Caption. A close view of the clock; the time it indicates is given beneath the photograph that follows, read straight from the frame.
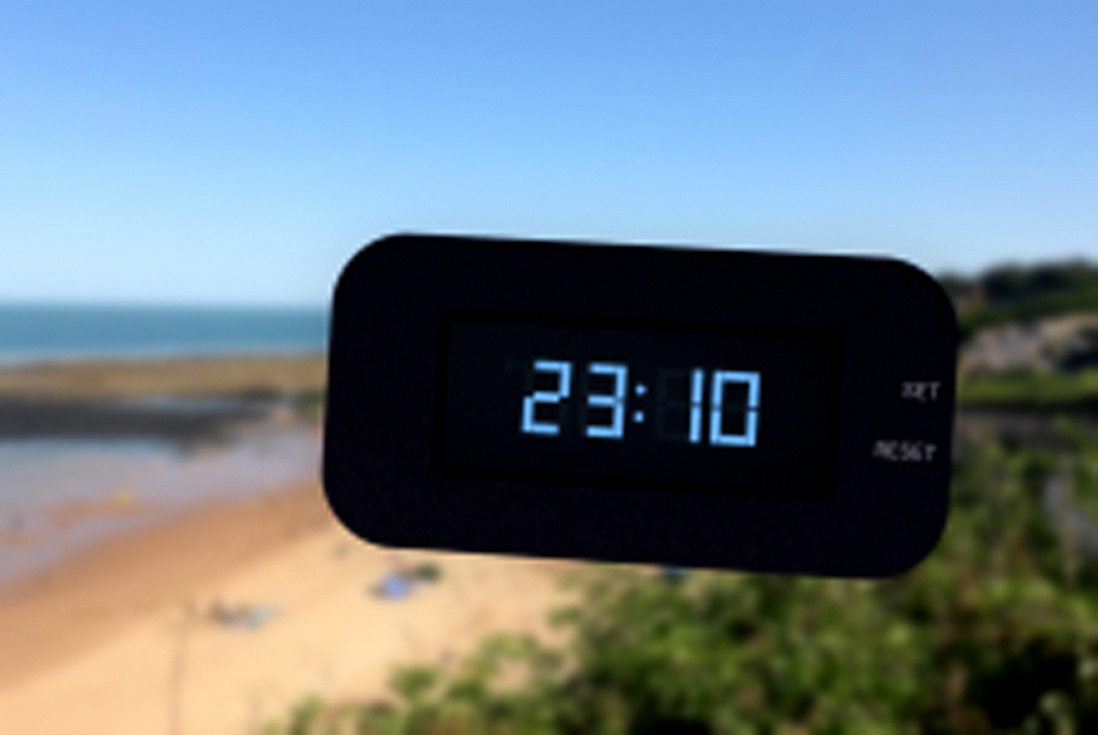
23:10
